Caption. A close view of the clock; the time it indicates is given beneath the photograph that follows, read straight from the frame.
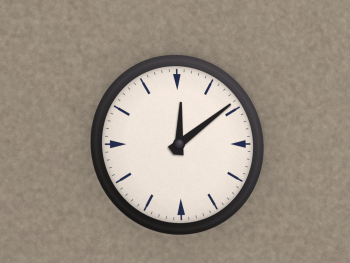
12:09
